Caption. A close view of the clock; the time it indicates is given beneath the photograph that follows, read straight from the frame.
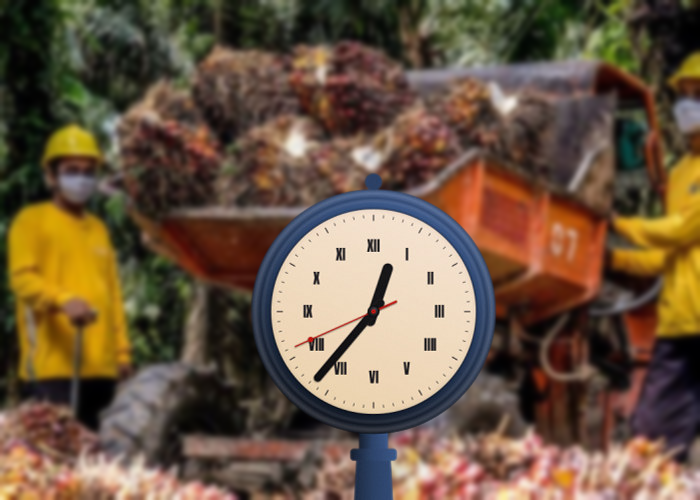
12:36:41
